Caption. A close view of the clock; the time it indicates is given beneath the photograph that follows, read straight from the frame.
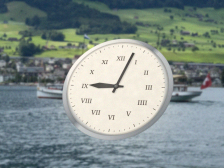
9:03
